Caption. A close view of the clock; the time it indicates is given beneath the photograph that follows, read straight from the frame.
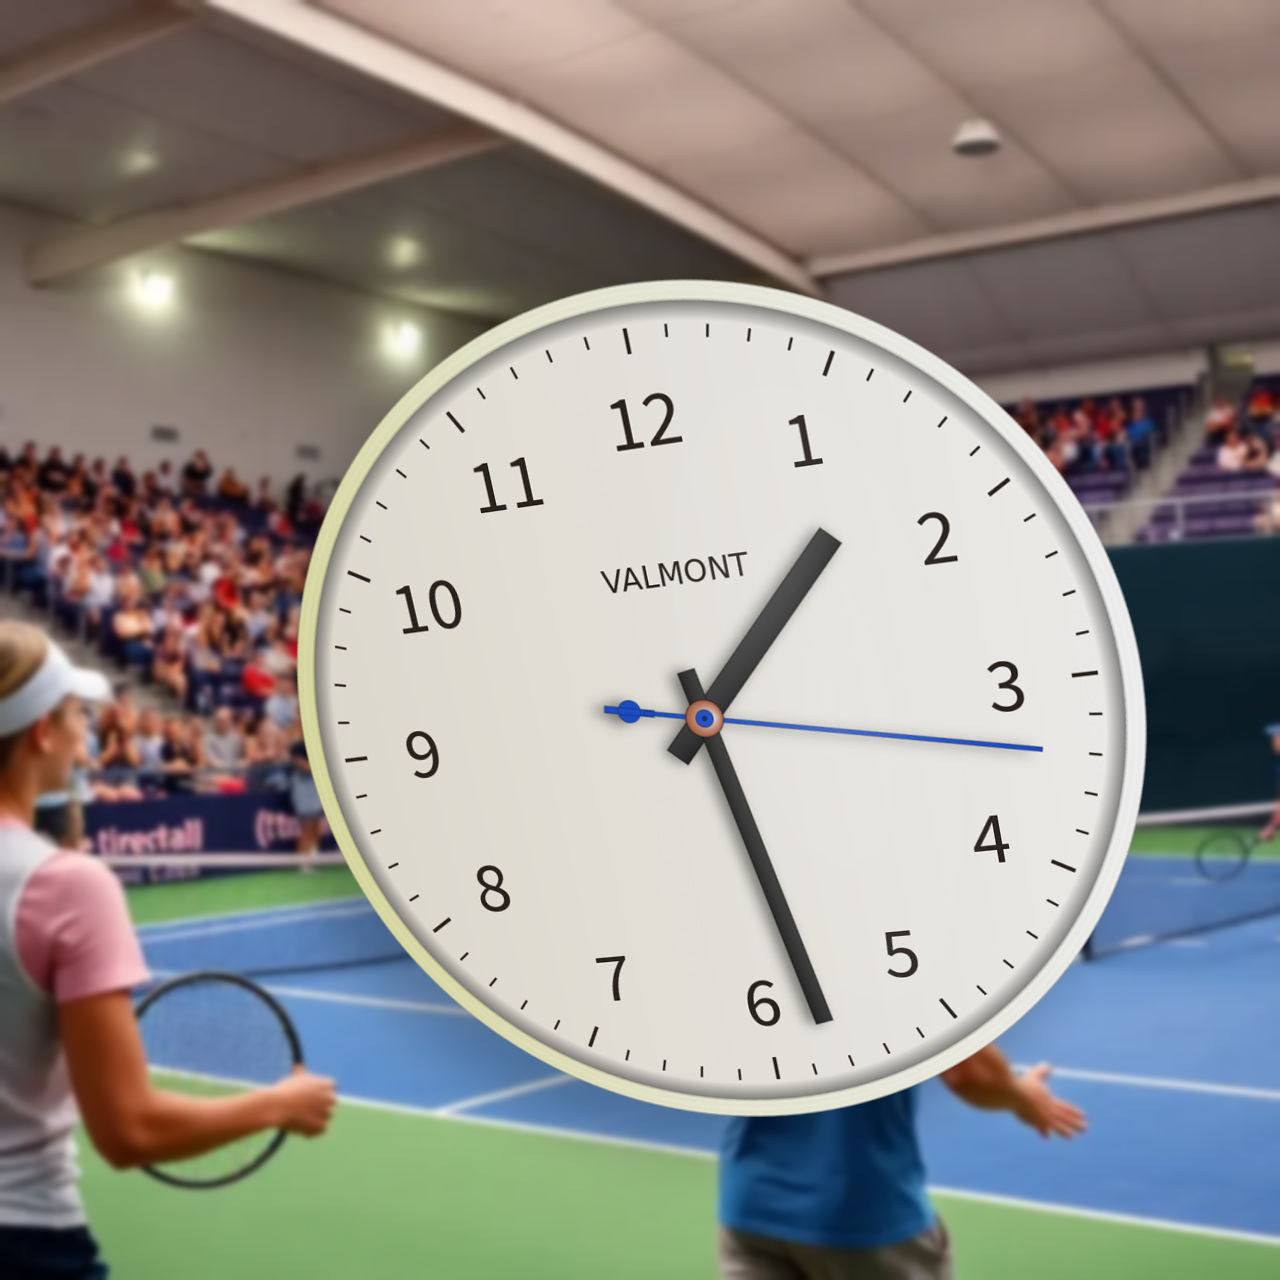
1:28:17
